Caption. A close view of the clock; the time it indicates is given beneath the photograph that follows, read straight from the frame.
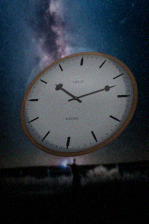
10:12
